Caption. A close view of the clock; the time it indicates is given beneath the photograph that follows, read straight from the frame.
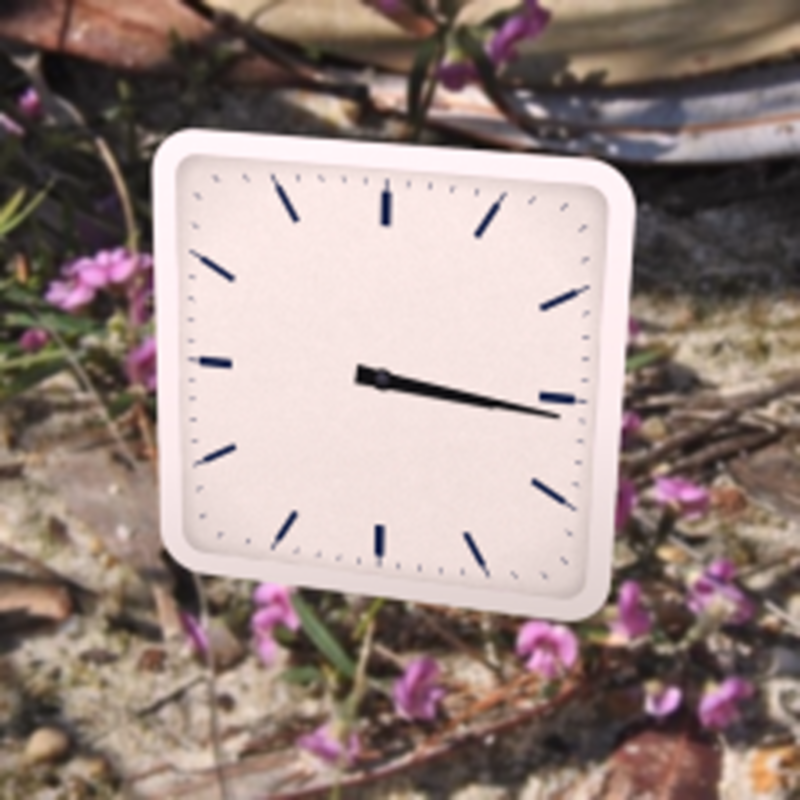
3:16
